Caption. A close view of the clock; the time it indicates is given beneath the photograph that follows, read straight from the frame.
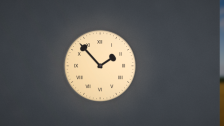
1:53
